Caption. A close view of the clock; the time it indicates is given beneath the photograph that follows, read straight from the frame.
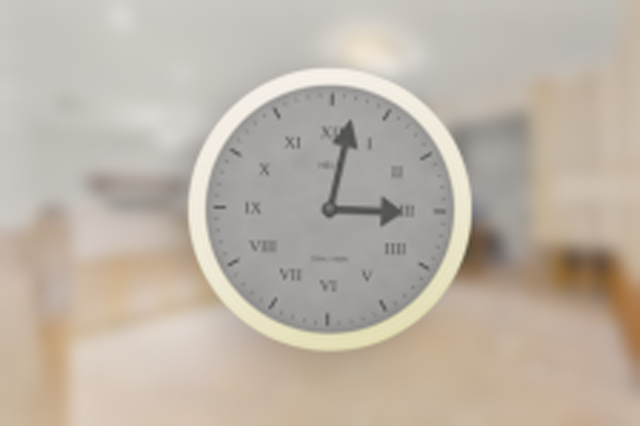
3:02
